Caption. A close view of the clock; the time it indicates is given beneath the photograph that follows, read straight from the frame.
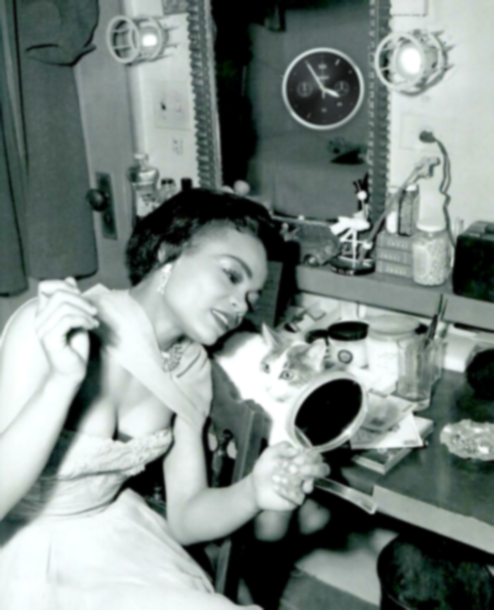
3:55
